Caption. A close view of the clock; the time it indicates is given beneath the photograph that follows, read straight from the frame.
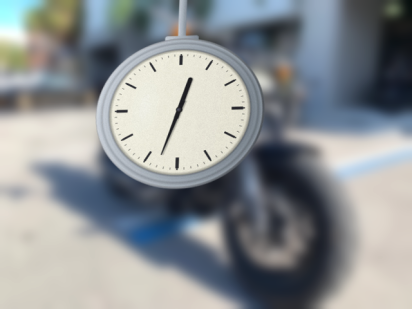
12:33
